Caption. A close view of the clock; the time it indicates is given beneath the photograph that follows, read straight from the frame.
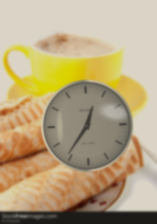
12:36
